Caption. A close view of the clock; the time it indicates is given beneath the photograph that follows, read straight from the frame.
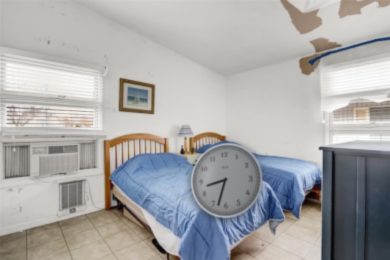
8:33
